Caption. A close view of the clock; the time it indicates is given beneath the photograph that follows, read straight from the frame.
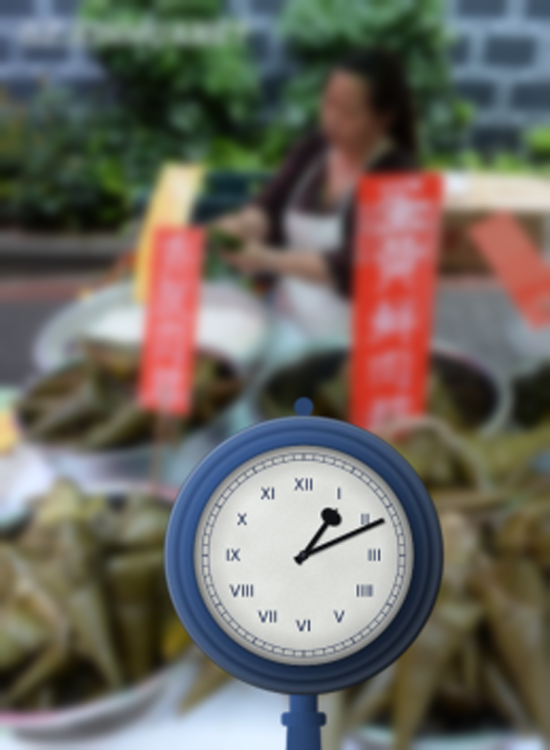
1:11
